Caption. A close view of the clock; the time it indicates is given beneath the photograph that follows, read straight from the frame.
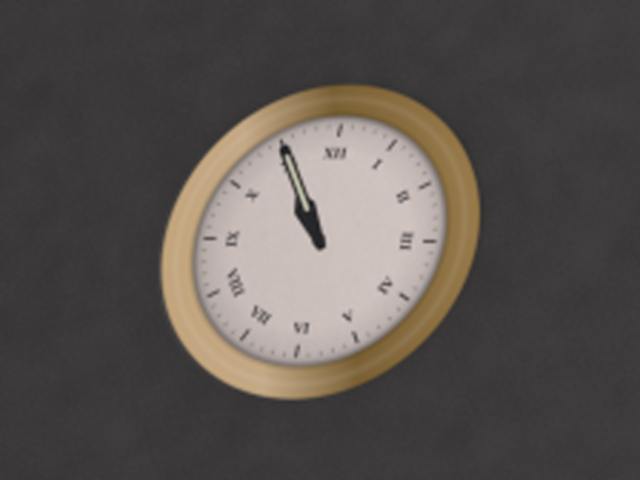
10:55
